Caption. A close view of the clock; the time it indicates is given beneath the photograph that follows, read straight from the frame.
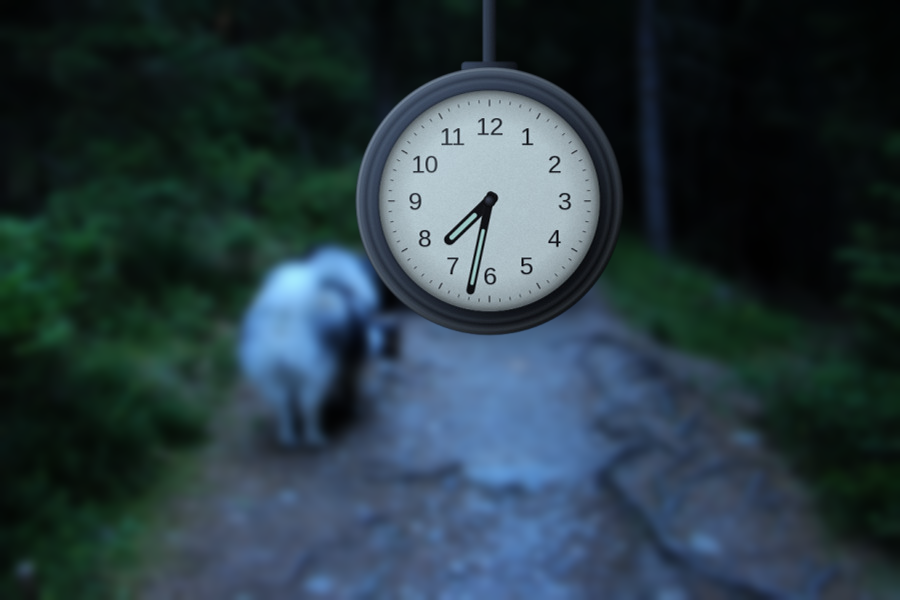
7:32
